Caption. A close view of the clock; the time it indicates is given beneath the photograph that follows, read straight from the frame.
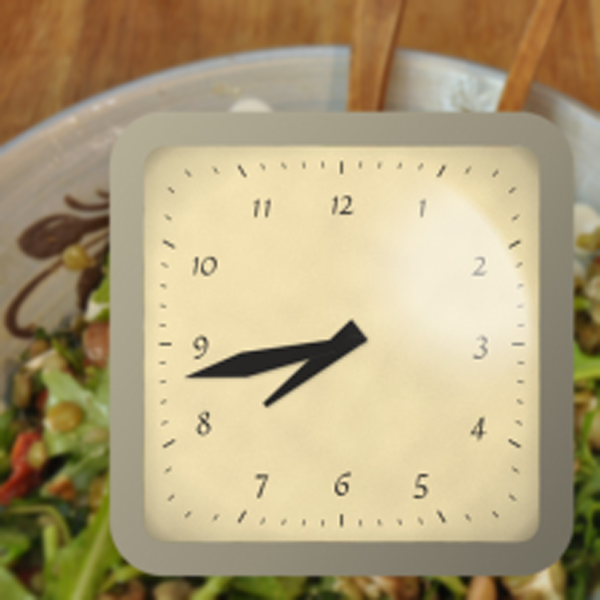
7:43
